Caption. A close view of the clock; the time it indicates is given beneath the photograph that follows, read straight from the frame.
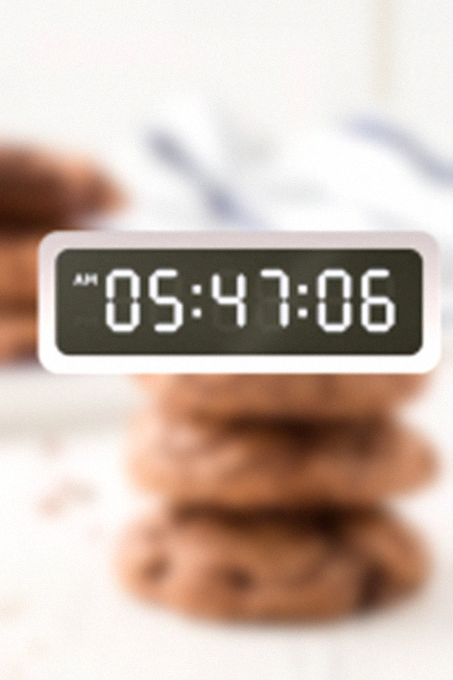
5:47:06
